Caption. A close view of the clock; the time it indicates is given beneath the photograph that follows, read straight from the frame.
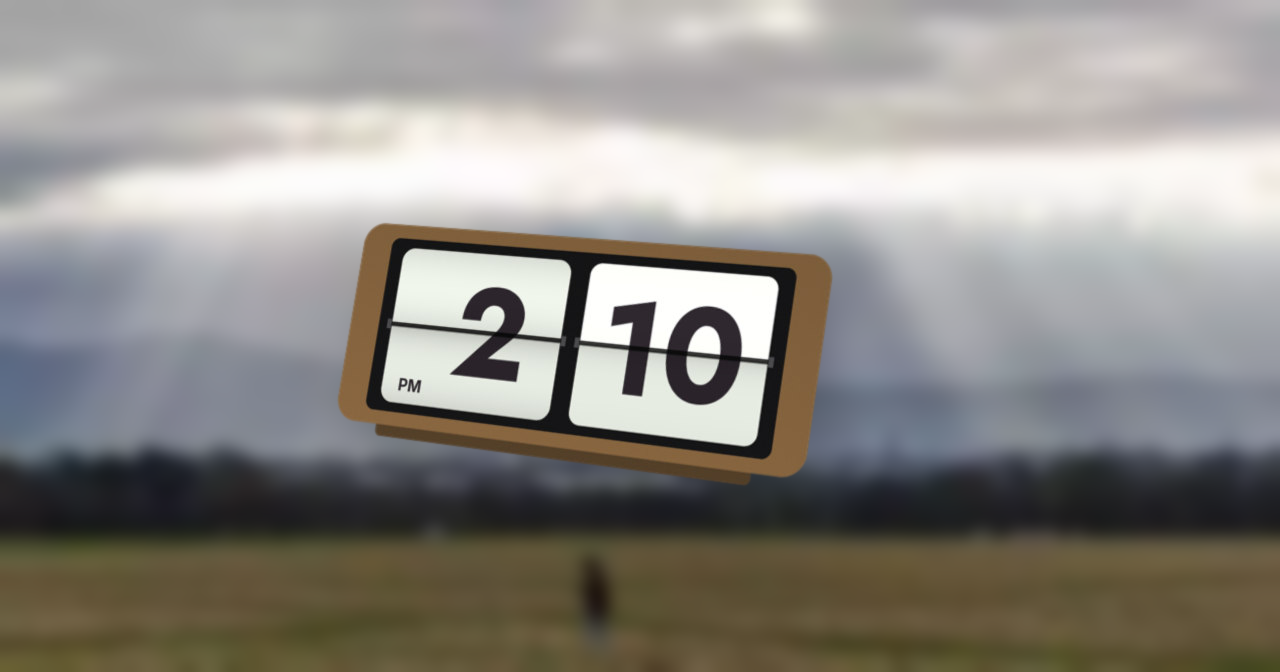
2:10
